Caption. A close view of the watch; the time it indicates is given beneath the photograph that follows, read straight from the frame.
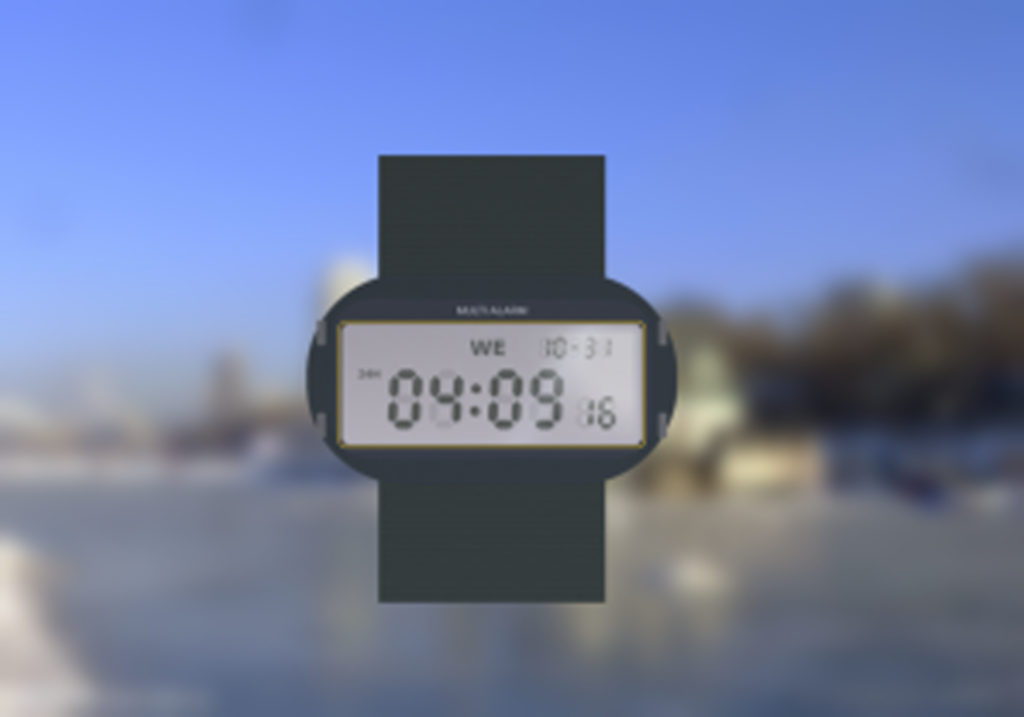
4:09:16
